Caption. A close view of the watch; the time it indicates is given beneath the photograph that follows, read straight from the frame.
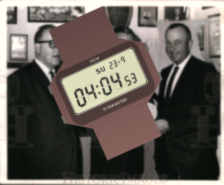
4:04:53
